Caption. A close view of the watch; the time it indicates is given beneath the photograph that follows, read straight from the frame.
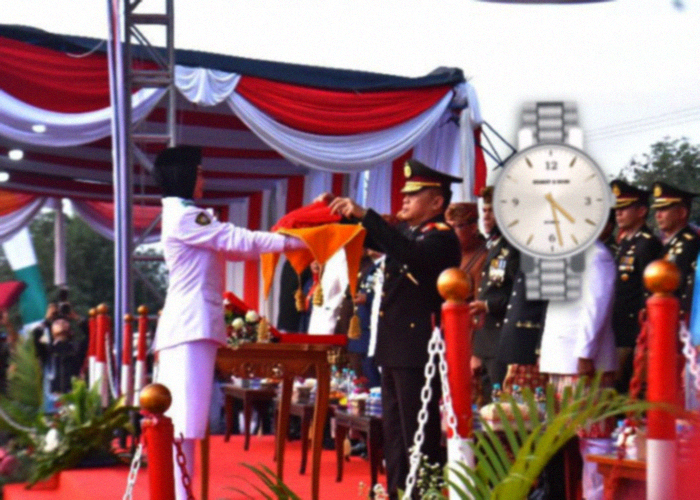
4:28
